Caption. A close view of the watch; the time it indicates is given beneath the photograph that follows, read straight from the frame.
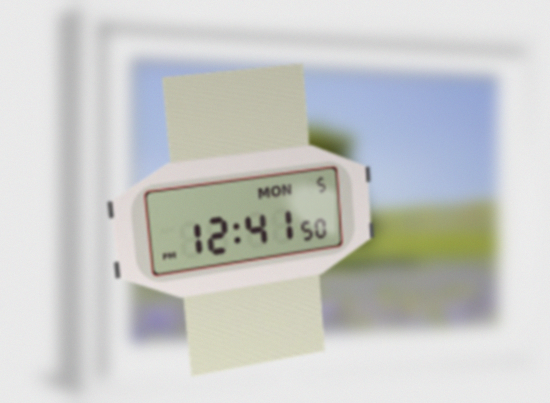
12:41:50
